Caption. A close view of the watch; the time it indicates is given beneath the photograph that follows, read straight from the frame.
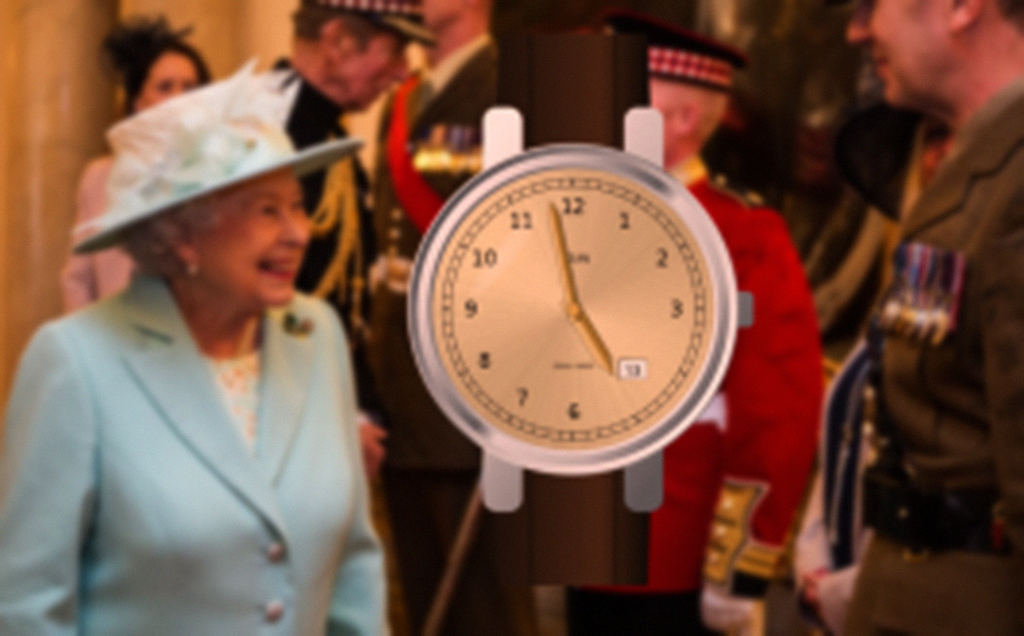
4:58
